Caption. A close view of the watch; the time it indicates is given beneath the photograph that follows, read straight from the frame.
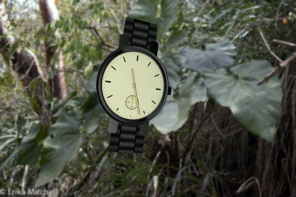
11:27
